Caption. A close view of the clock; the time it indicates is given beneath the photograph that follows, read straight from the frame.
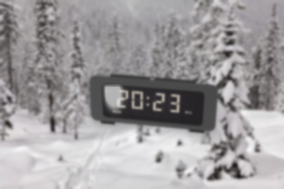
20:23
